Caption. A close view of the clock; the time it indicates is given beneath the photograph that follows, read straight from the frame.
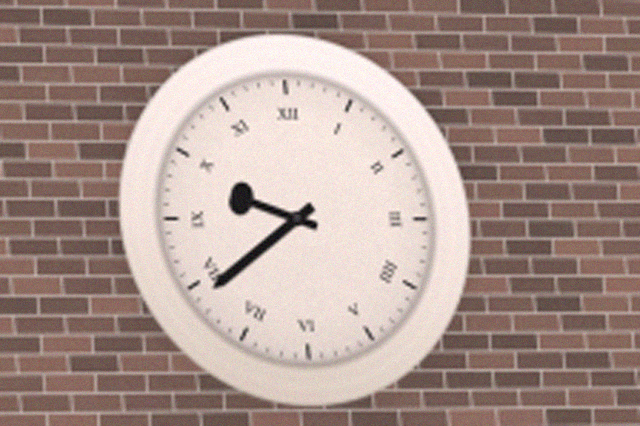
9:39
